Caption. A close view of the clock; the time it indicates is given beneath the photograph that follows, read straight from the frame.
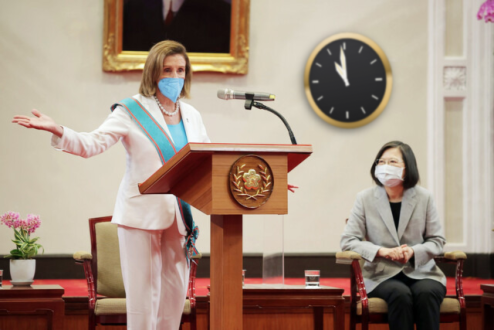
10:59
